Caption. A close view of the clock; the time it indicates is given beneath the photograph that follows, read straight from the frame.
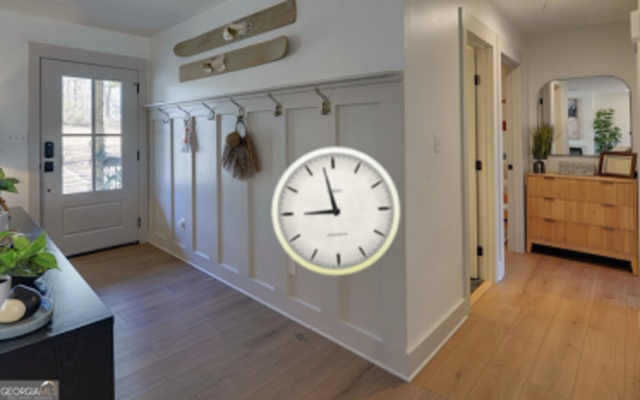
8:58
